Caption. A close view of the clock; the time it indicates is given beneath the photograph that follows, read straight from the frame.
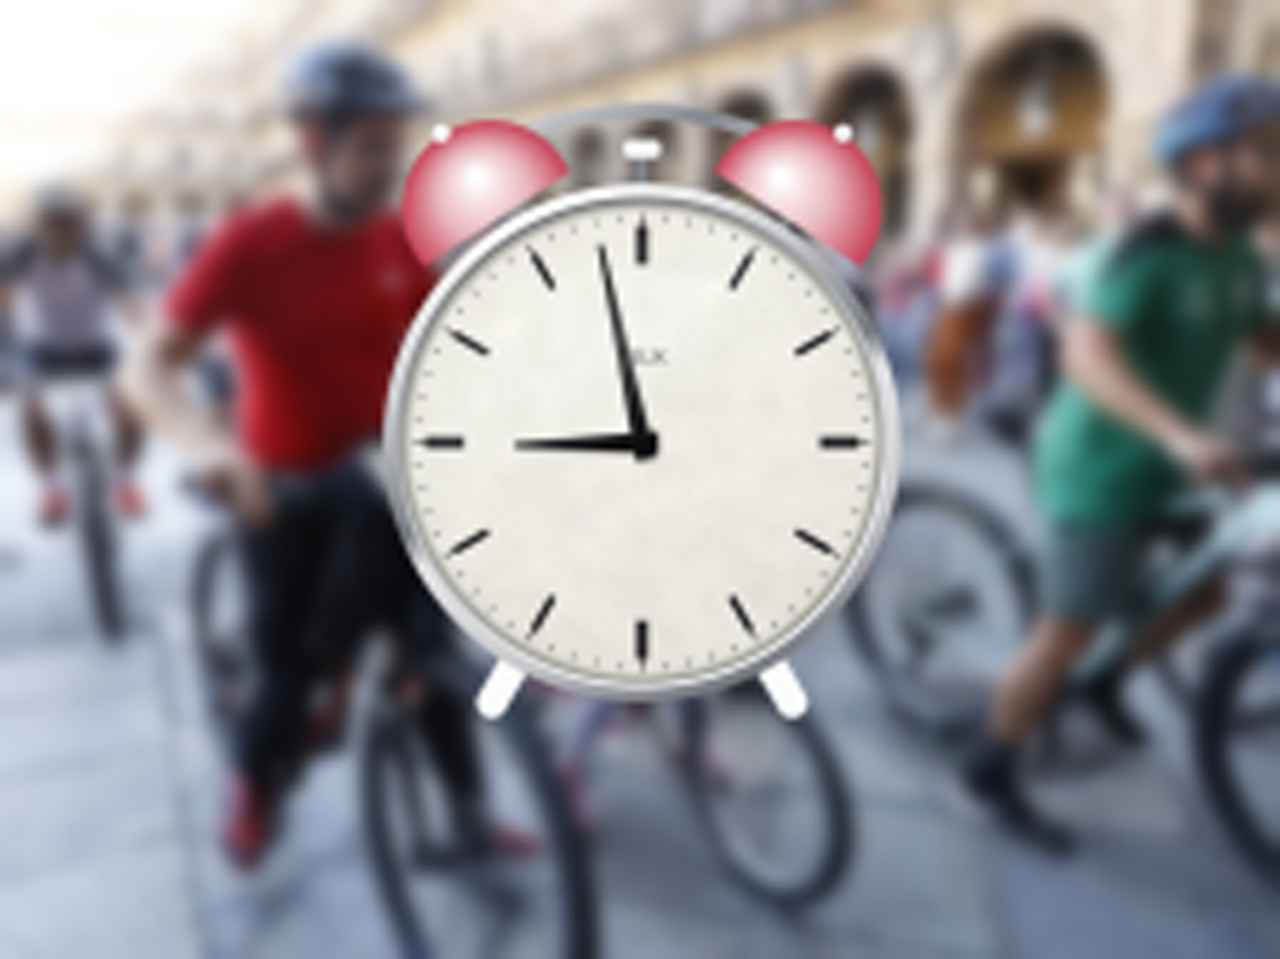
8:58
